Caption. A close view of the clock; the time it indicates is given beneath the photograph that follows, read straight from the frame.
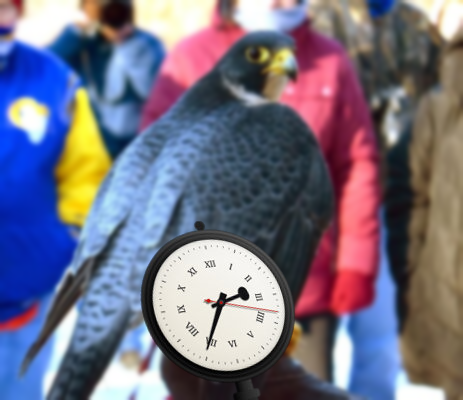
2:35:18
